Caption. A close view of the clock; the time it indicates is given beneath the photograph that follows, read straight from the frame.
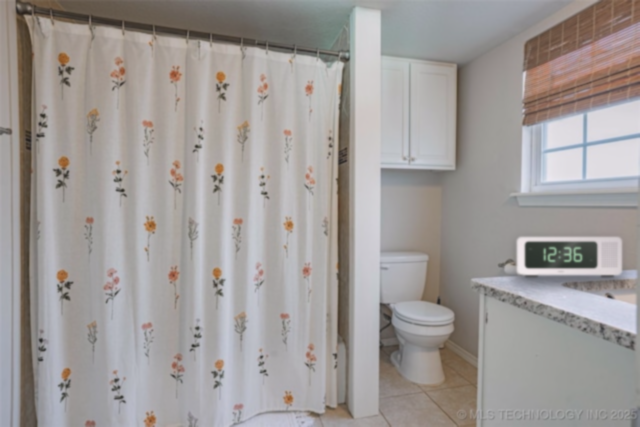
12:36
